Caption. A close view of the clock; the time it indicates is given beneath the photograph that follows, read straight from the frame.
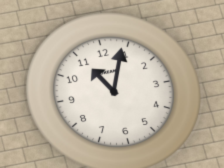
11:04
